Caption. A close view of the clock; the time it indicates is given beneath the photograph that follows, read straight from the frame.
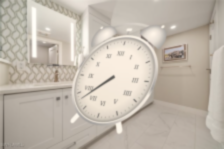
7:38
